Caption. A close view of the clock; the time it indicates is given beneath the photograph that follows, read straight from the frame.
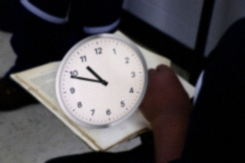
10:49
